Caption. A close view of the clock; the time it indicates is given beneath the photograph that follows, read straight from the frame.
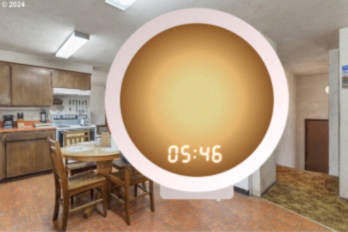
5:46
